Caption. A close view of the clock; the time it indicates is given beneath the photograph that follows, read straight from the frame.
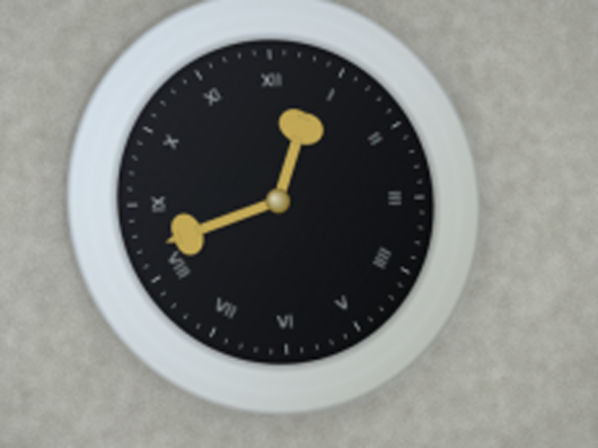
12:42
